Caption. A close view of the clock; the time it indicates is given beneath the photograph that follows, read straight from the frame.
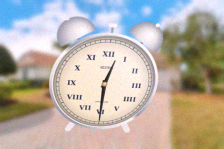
12:30
